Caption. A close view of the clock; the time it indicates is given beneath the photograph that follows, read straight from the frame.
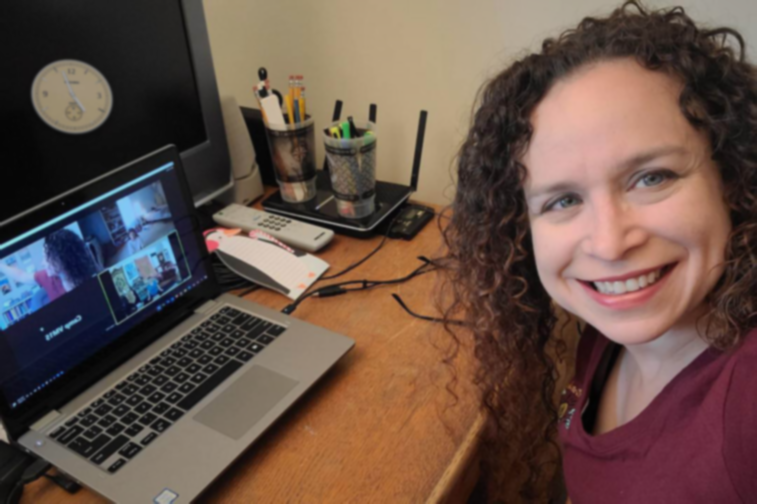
4:57
